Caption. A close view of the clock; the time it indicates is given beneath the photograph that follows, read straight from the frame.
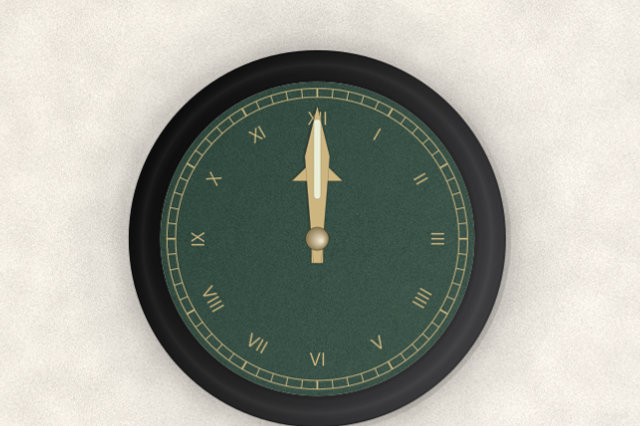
12:00
